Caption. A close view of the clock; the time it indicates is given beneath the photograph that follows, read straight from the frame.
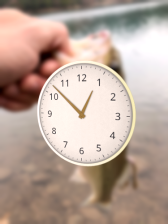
12:52
